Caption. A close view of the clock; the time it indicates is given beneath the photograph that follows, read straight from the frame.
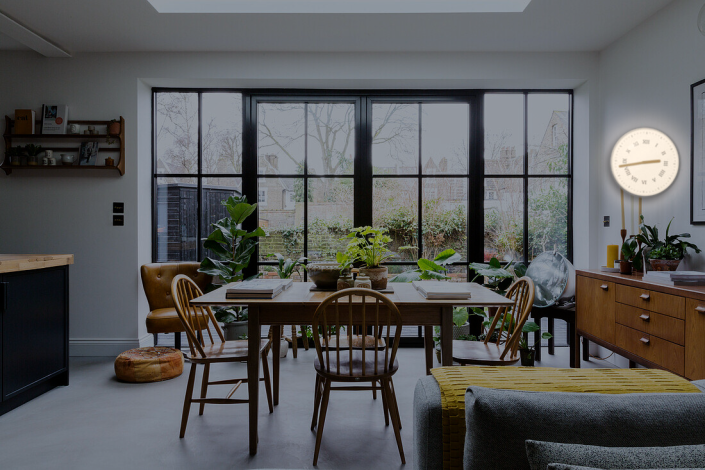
2:43
